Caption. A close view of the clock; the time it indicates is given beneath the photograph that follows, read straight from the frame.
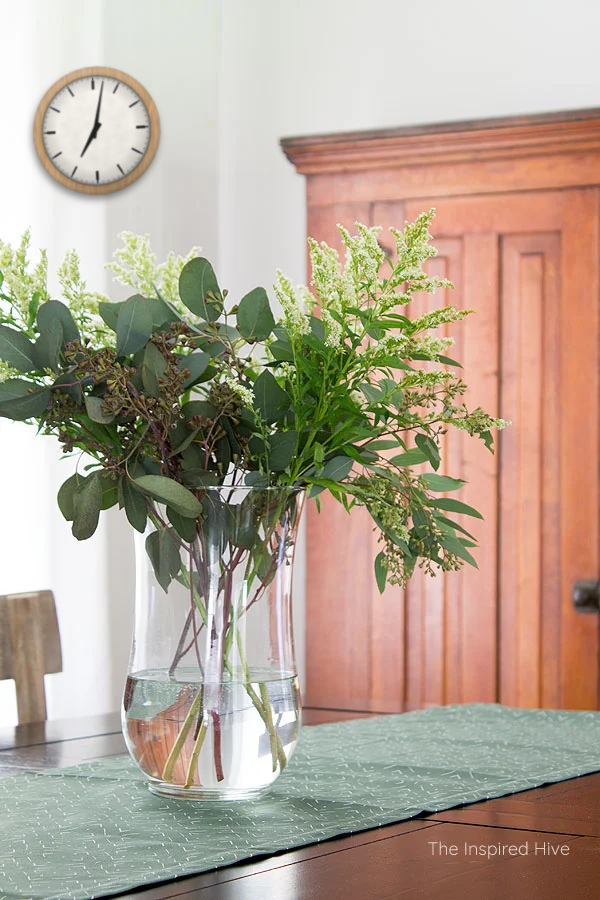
7:02
